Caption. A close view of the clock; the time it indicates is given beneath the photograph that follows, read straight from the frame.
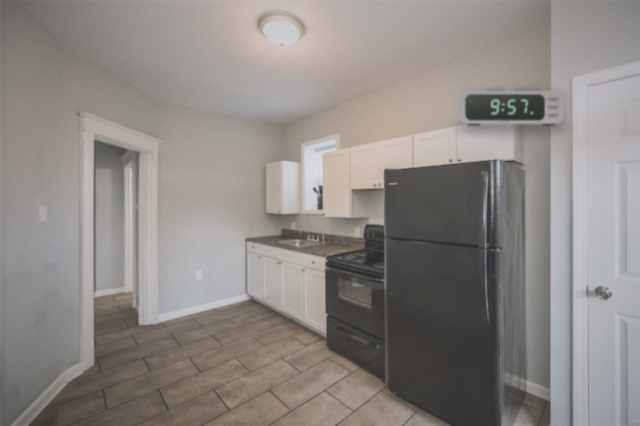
9:57
